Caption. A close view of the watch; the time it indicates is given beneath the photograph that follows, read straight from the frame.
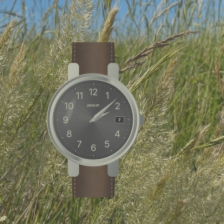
2:08
